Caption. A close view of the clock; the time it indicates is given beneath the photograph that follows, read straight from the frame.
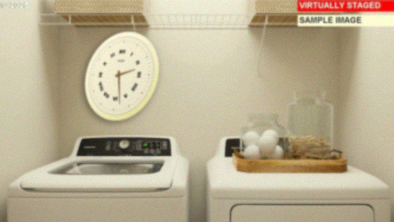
2:28
